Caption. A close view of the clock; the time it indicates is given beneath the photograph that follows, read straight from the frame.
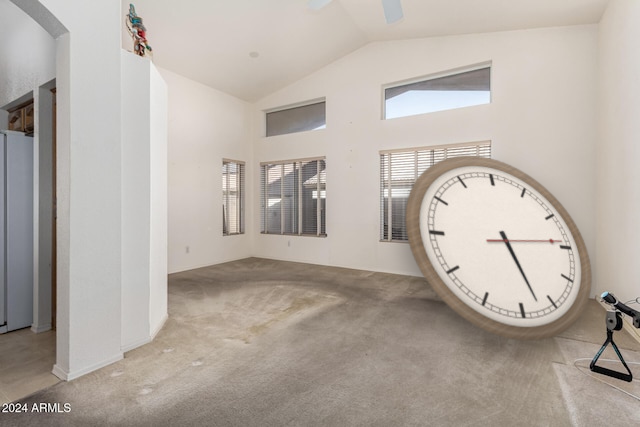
5:27:14
